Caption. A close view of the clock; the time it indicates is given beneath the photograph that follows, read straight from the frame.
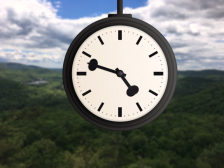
4:48
